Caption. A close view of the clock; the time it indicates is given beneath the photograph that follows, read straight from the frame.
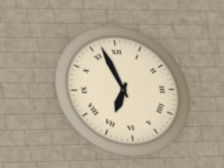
6:57
